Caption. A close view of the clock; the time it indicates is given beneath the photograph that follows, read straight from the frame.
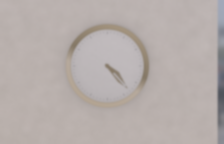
4:23
